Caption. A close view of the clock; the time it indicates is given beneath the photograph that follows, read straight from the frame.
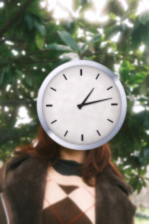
1:13
